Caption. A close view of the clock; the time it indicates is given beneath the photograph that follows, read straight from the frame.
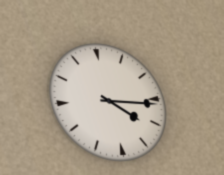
4:16
